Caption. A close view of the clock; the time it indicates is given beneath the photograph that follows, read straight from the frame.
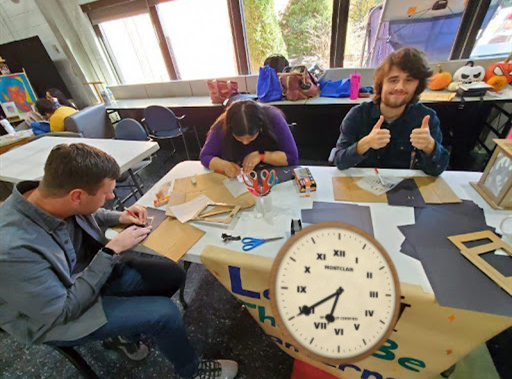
6:40
